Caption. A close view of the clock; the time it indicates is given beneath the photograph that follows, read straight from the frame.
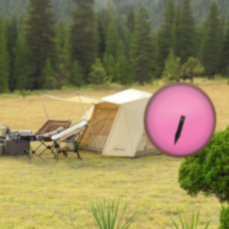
6:33
